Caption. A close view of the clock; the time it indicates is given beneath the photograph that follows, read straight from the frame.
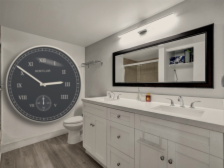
2:51
